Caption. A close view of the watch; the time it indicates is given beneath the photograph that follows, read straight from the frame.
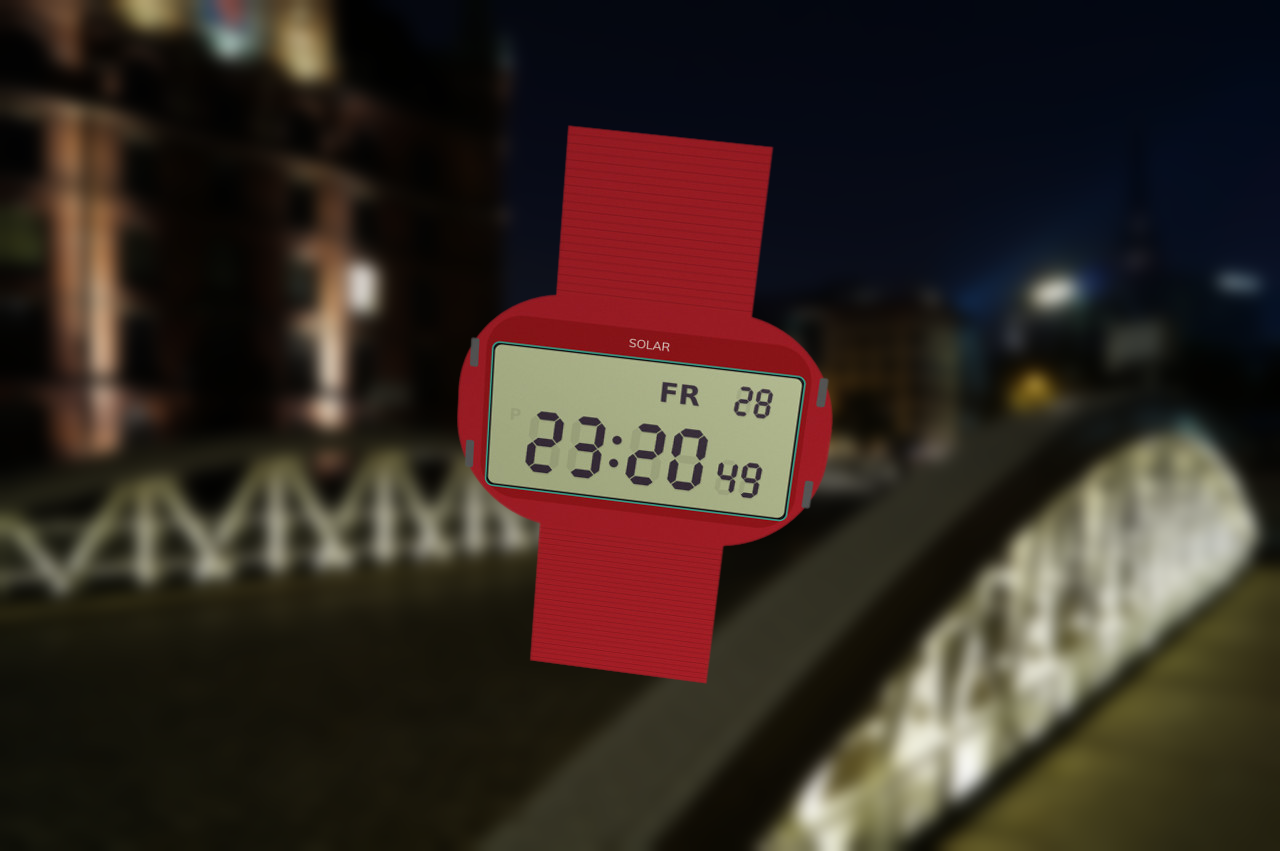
23:20:49
